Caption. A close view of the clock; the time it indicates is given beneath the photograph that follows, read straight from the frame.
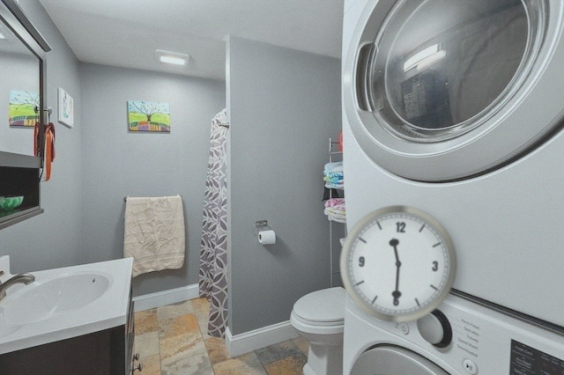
11:30
